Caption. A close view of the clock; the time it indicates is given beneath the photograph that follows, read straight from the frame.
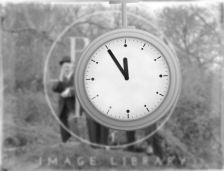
11:55
